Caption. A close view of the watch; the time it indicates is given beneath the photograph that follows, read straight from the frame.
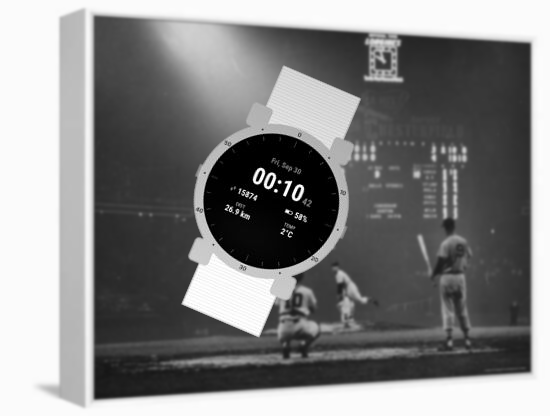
0:10:42
